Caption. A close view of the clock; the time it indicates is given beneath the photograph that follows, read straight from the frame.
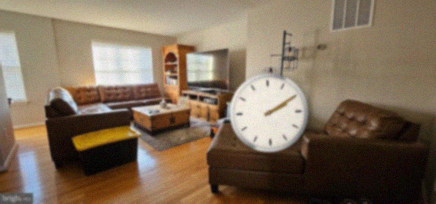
2:10
